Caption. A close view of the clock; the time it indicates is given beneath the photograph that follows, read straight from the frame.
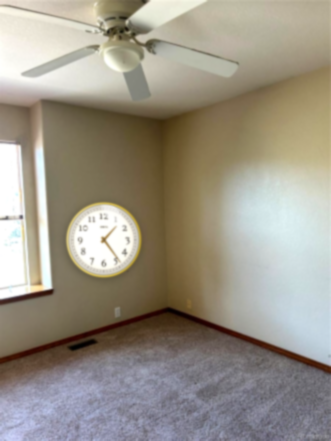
1:24
